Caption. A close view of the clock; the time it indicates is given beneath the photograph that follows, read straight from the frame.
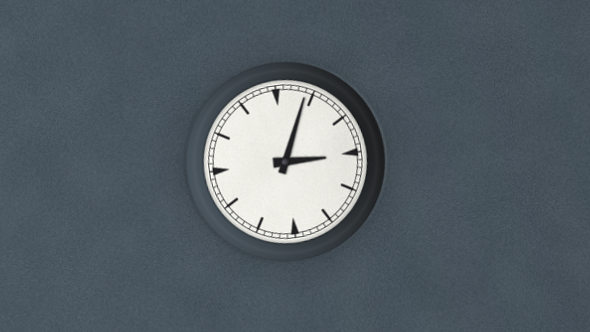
3:04
